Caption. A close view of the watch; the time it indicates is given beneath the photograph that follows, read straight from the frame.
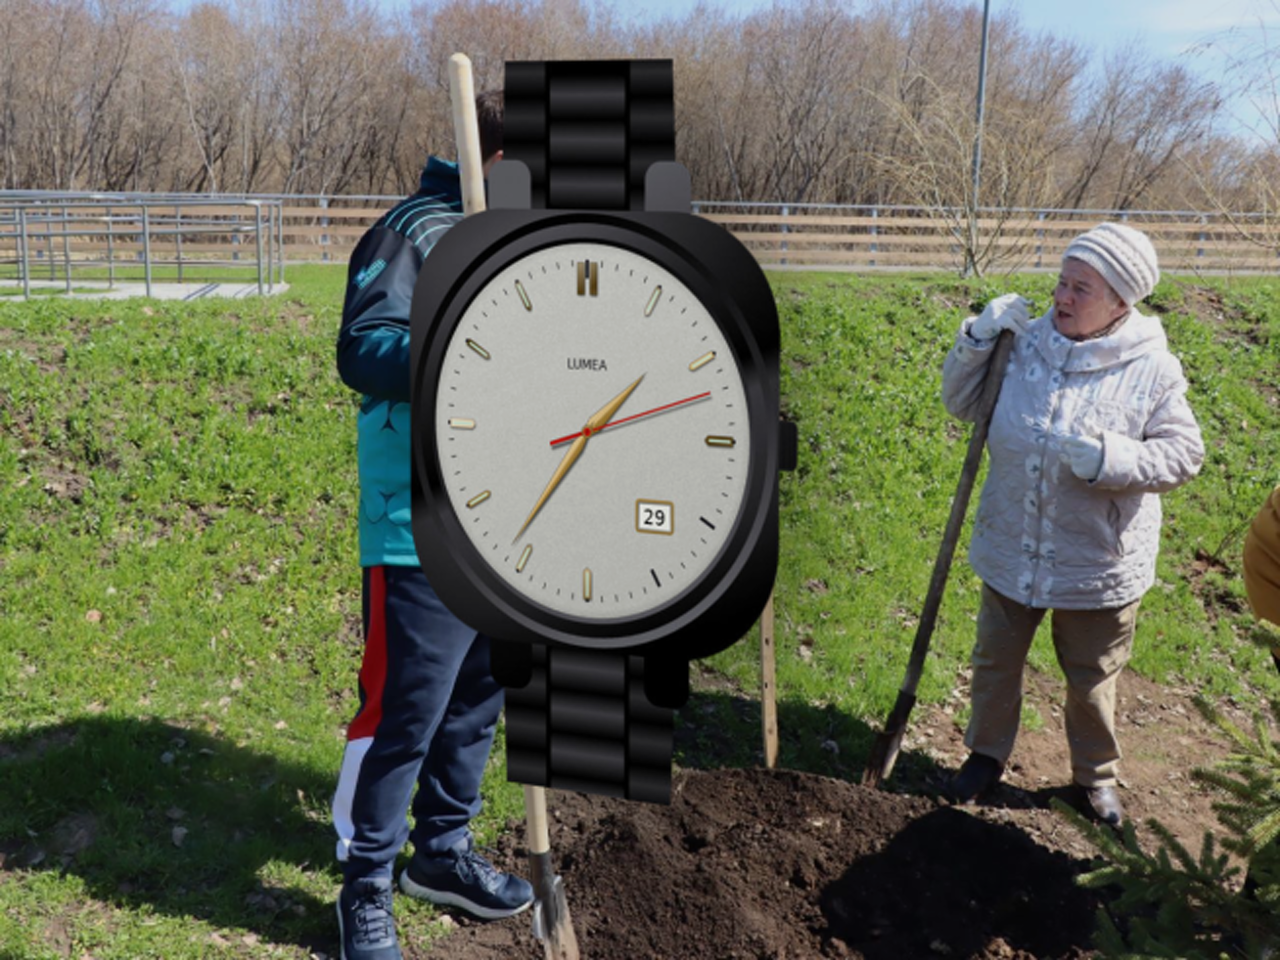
1:36:12
